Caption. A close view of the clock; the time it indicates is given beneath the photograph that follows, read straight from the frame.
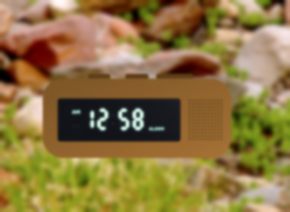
12:58
